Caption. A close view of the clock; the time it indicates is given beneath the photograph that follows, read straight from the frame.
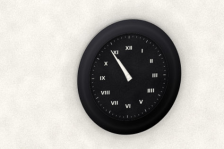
10:54
